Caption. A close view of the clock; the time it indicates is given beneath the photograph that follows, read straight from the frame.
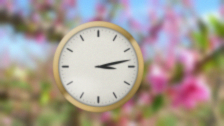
3:13
